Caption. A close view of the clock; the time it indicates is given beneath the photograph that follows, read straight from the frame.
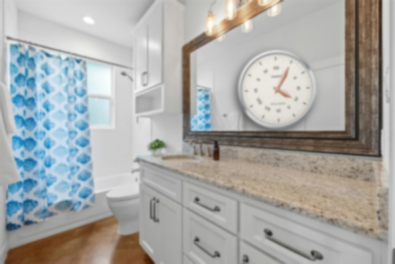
4:05
